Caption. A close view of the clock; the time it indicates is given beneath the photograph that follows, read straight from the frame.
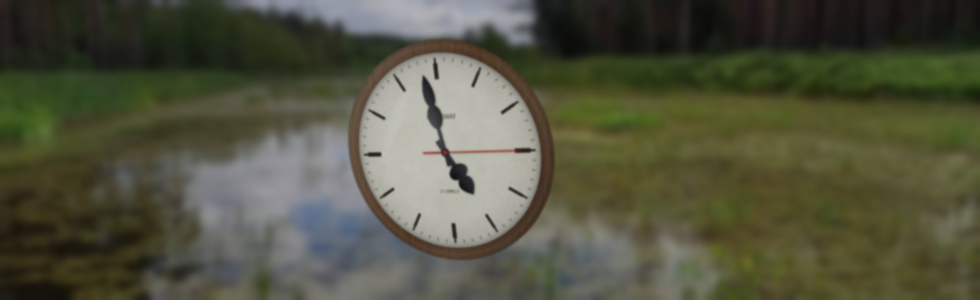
4:58:15
